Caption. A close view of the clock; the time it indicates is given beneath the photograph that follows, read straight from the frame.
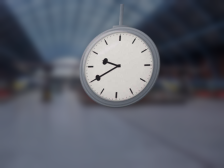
9:40
